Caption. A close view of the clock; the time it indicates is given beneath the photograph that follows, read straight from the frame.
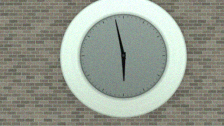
5:58
